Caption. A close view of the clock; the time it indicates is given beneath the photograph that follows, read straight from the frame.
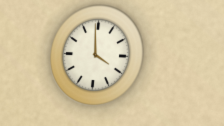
3:59
